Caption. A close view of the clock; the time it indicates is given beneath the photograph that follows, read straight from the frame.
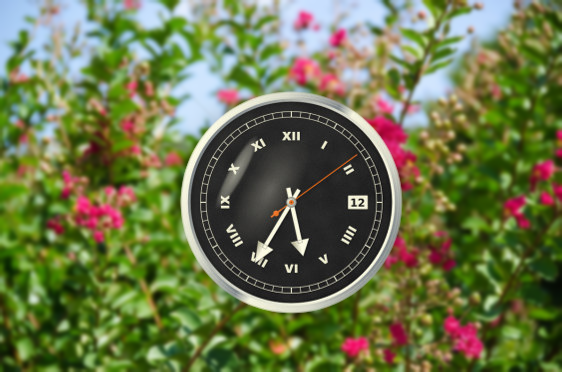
5:35:09
